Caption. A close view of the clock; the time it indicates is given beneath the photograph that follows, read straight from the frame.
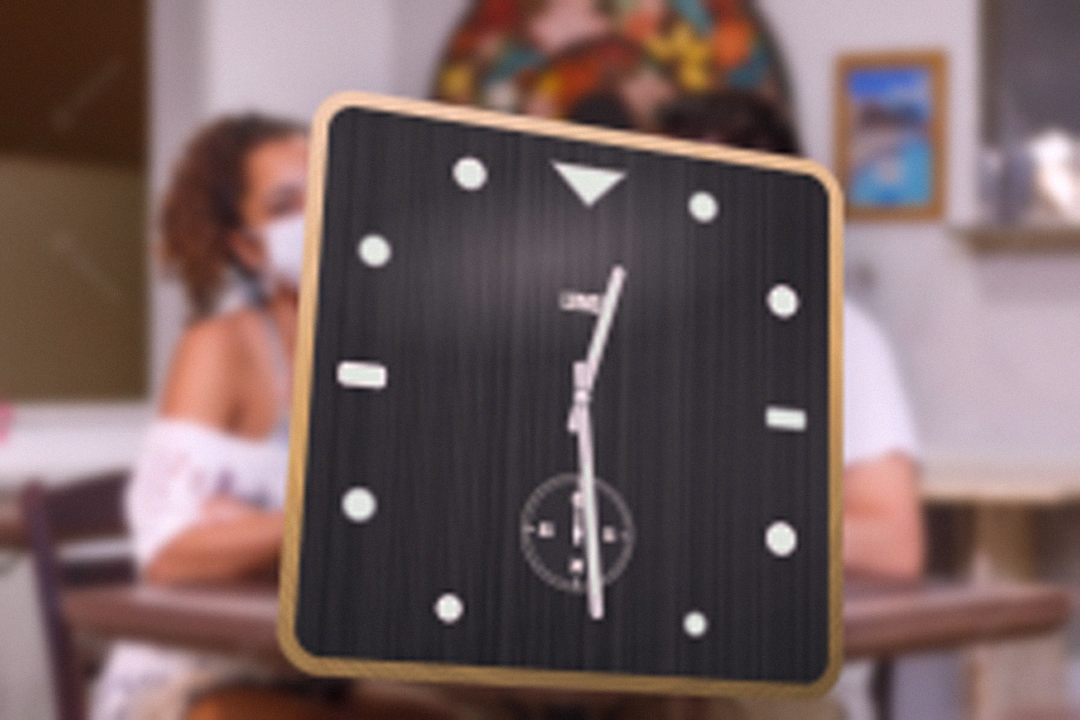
12:29
